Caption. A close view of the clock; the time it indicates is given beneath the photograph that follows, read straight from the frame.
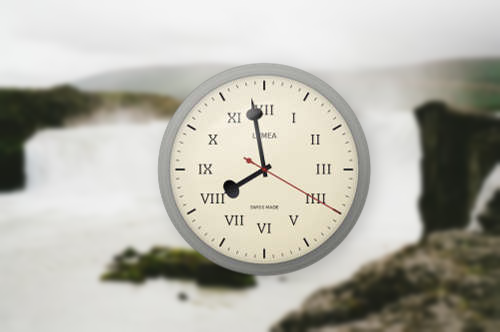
7:58:20
